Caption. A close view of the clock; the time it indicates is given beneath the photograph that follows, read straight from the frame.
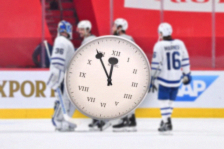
11:54
